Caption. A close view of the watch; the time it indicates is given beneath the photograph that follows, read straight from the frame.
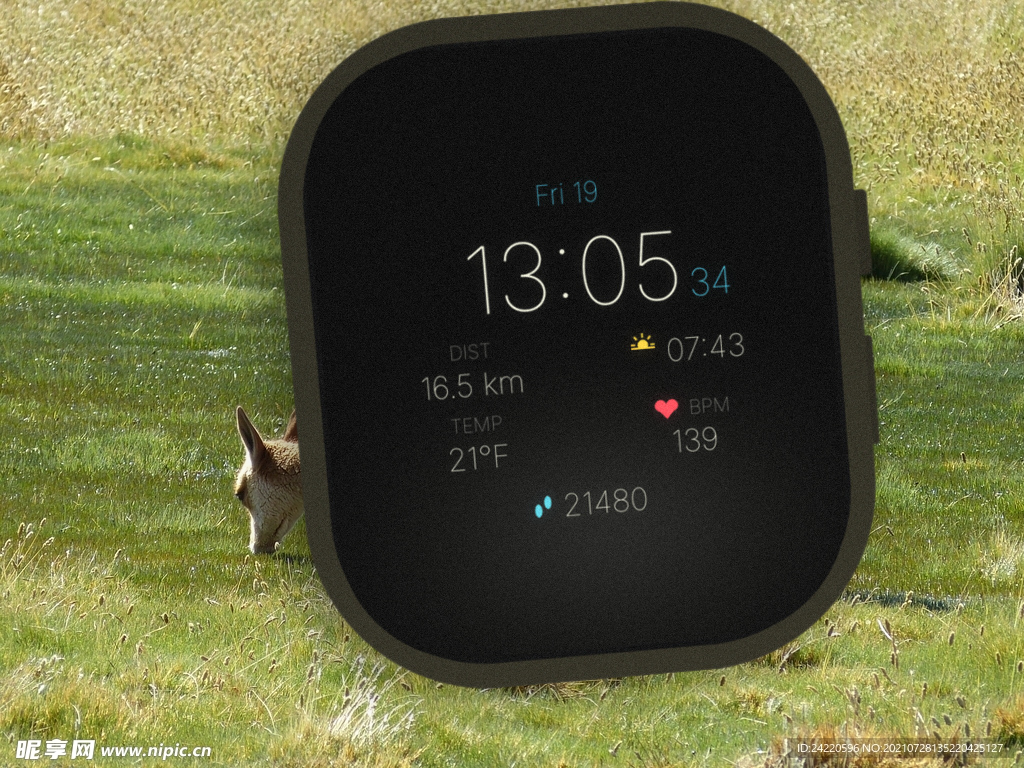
13:05:34
